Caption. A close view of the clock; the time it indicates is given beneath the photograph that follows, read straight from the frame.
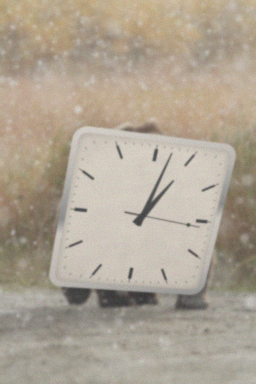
1:02:16
